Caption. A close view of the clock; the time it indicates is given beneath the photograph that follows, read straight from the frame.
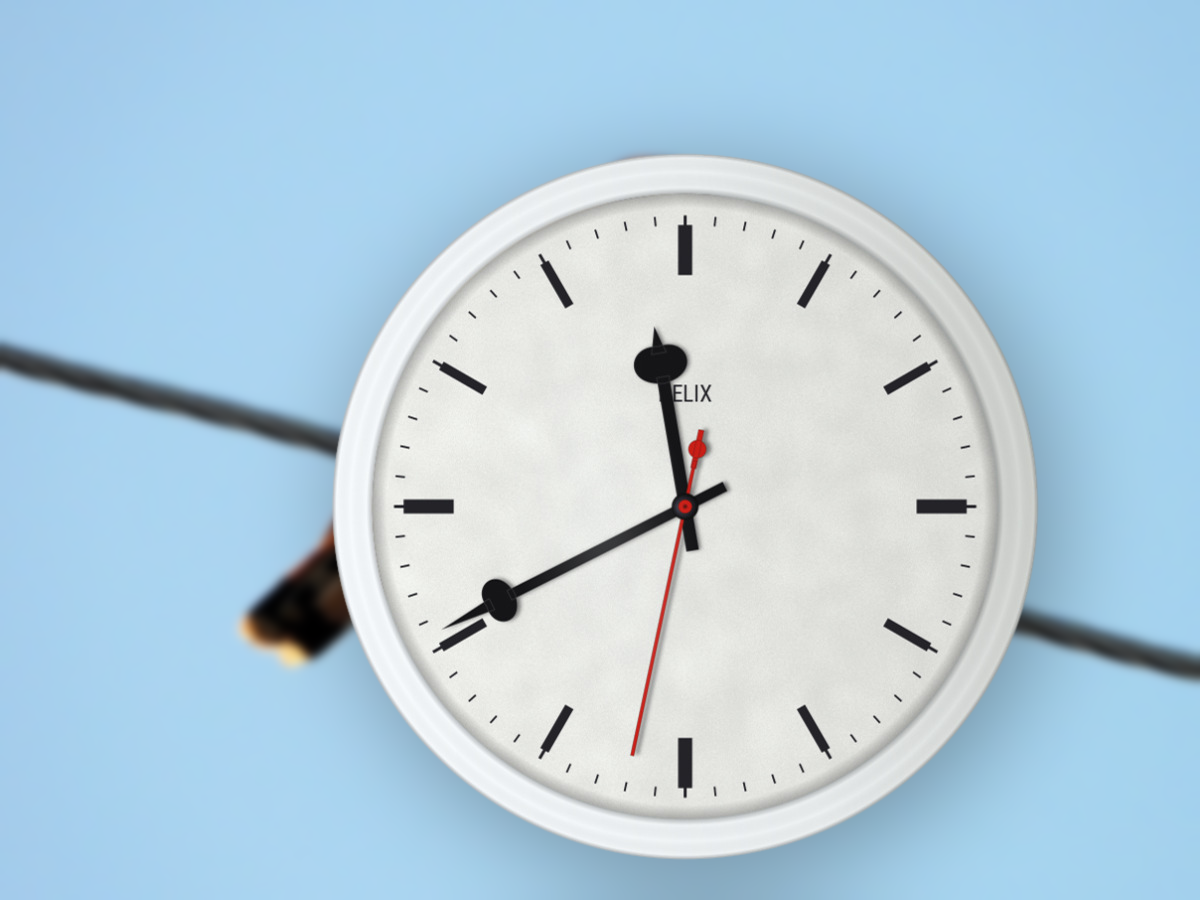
11:40:32
